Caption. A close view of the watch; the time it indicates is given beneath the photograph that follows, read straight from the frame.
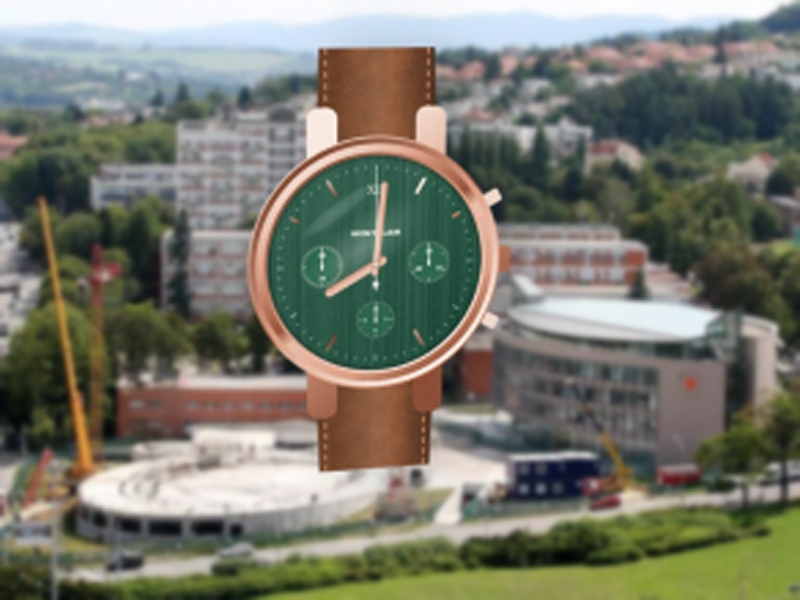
8:01
